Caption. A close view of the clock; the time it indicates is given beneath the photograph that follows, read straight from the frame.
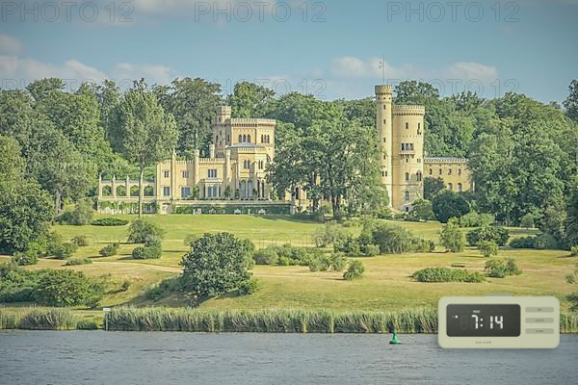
7:14
